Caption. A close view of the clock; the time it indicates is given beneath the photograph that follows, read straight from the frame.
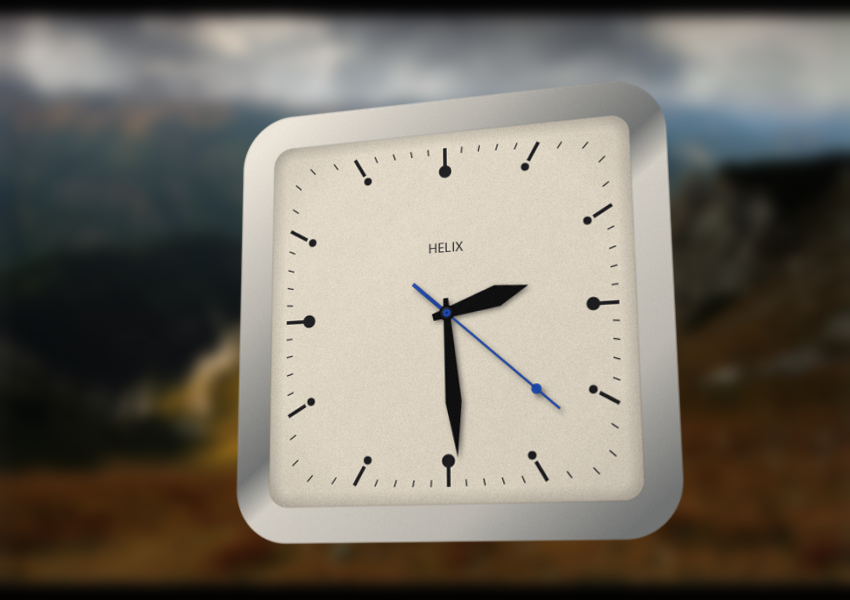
2:29:22
